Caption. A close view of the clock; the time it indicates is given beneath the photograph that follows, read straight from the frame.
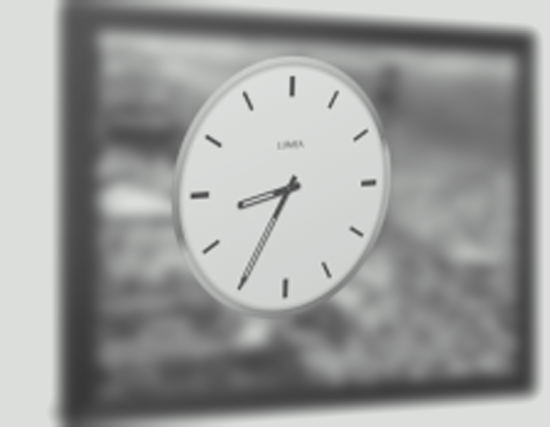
8:35
